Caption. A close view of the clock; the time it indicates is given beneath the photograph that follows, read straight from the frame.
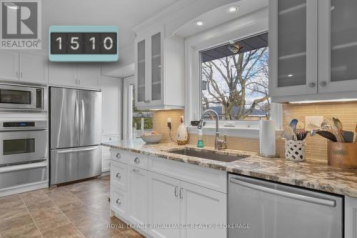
15:10
